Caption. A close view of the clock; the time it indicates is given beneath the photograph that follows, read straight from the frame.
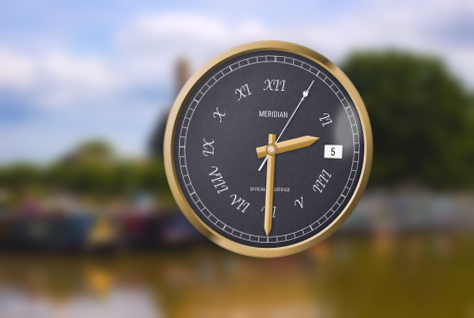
2:30:05
